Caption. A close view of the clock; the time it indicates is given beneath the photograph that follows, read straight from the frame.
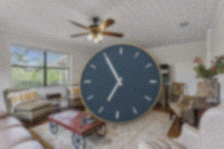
6:55
